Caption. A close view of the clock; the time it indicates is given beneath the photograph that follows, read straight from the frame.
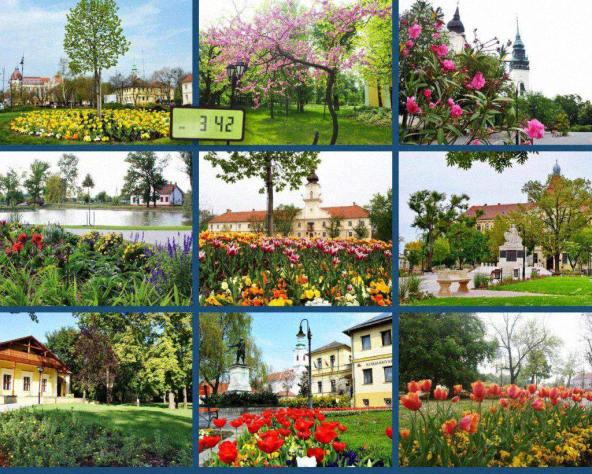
3:42
